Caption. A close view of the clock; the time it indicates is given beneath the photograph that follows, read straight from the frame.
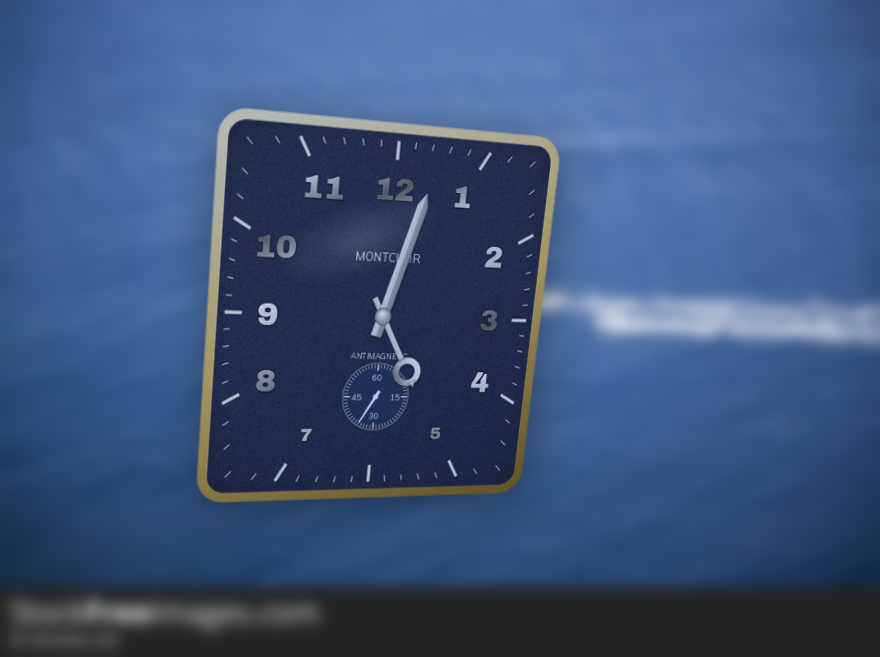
5:02:35
